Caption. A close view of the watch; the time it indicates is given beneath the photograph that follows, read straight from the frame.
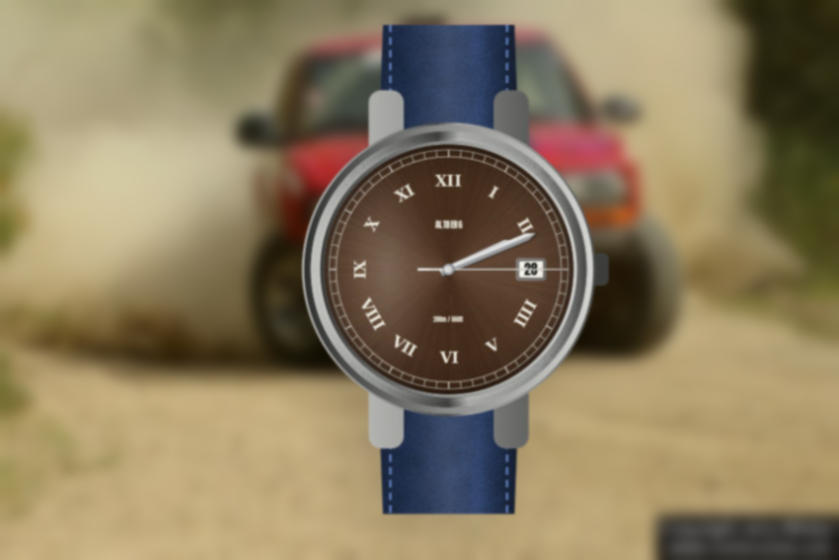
2:11:15
